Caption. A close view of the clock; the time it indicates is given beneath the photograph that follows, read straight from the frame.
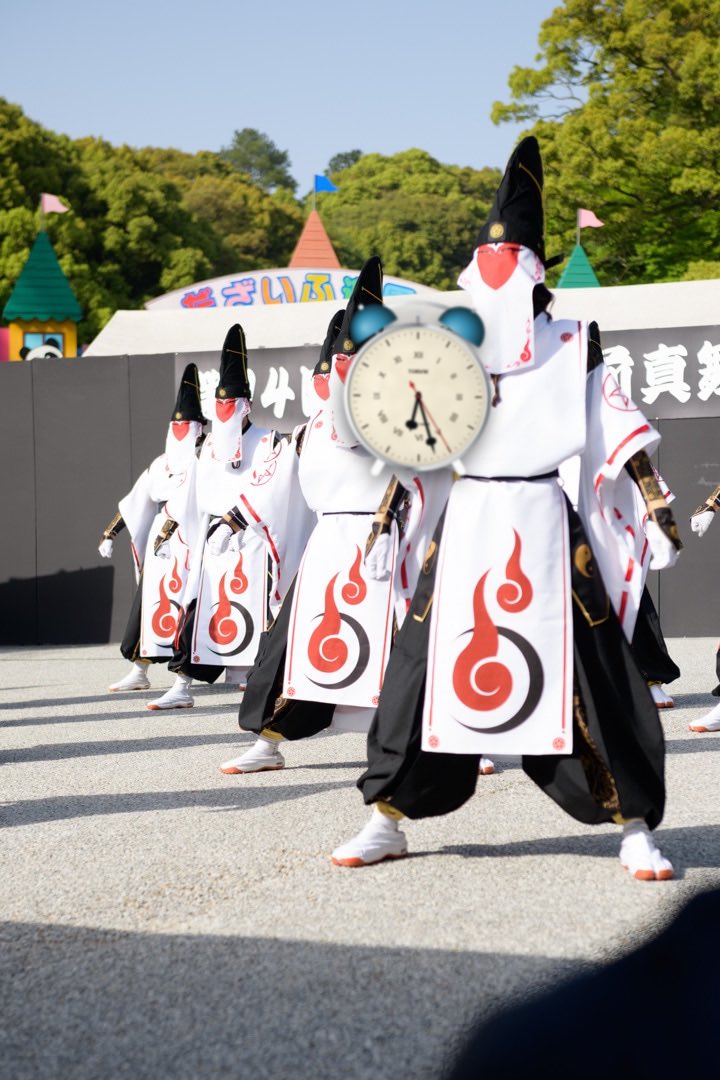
6:27:25
